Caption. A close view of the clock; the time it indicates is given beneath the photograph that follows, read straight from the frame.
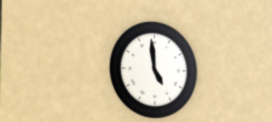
4:59
